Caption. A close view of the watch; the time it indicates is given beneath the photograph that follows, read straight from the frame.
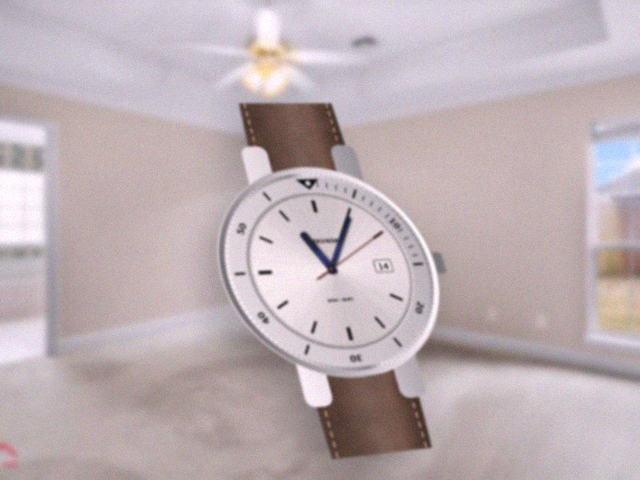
11:05:10
